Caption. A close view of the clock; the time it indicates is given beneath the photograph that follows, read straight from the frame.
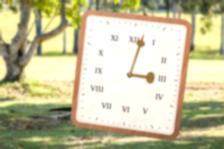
3:02
